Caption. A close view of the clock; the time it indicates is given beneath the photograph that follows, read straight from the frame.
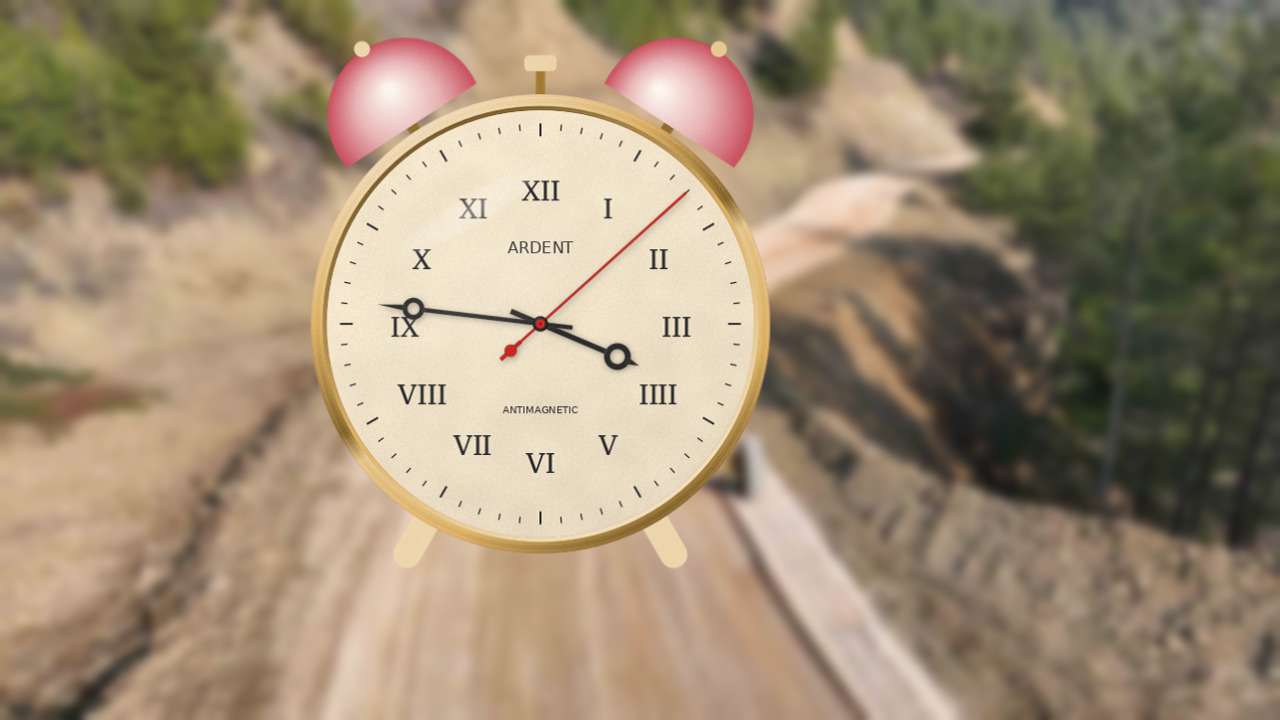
3:46:08
